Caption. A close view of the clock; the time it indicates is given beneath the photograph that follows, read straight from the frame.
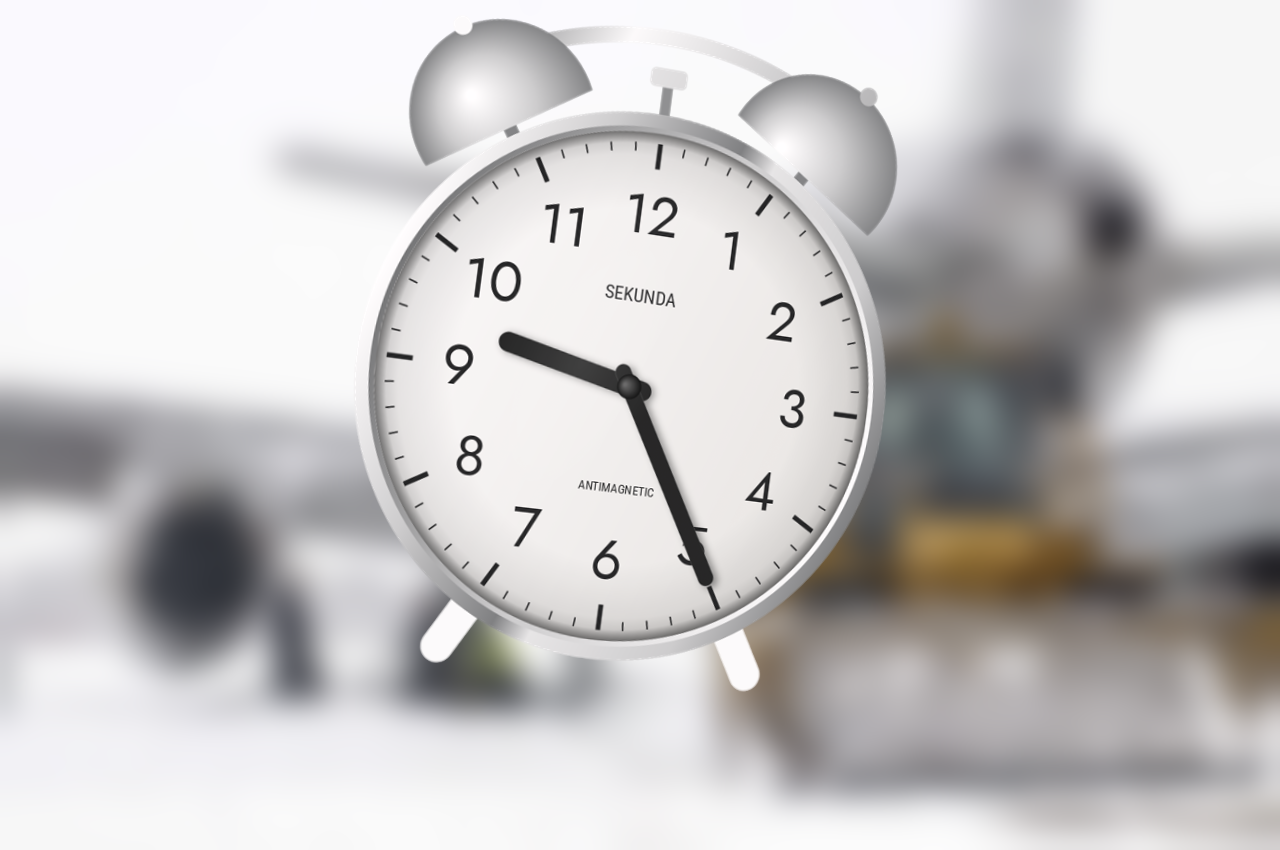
9:25
